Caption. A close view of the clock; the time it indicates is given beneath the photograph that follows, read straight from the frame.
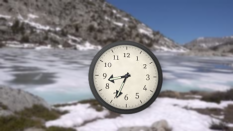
8:34
